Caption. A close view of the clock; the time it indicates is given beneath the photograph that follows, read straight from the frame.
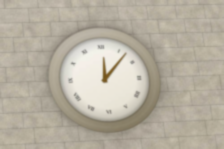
12:07
